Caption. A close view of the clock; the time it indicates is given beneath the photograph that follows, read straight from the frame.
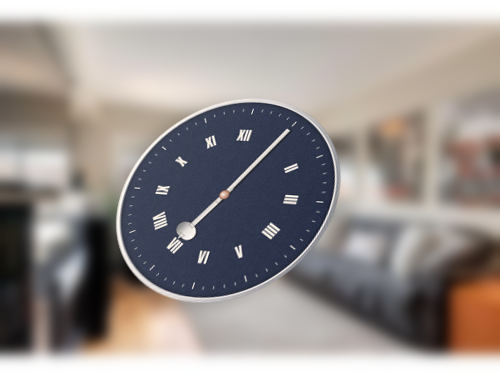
7:05
